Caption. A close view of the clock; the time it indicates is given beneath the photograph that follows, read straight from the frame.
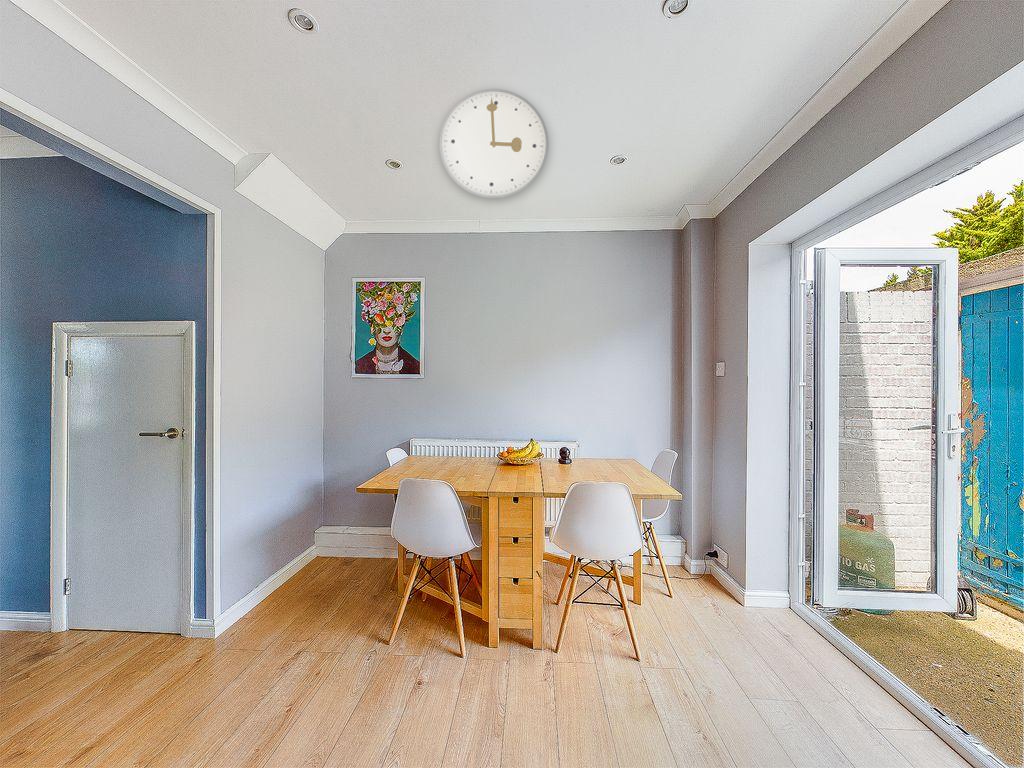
2:59
